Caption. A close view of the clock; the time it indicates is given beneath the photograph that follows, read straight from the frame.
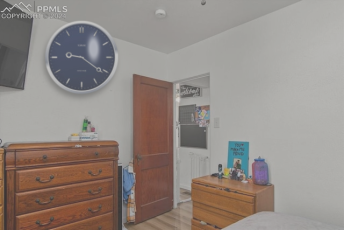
9:21
